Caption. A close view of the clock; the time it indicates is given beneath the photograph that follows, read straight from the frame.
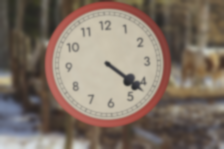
4:22
